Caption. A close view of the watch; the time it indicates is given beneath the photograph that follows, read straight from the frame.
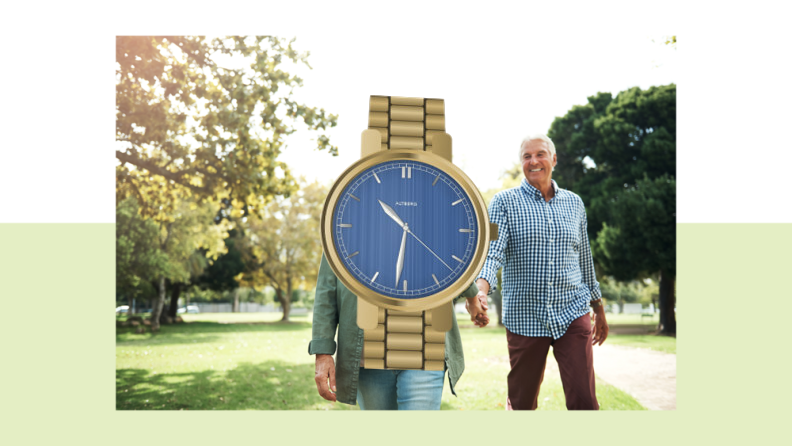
10:31:22
